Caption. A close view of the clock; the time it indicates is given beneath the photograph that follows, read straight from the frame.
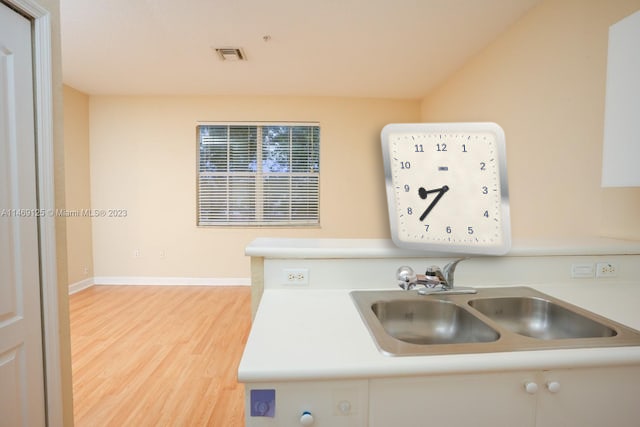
8:37
